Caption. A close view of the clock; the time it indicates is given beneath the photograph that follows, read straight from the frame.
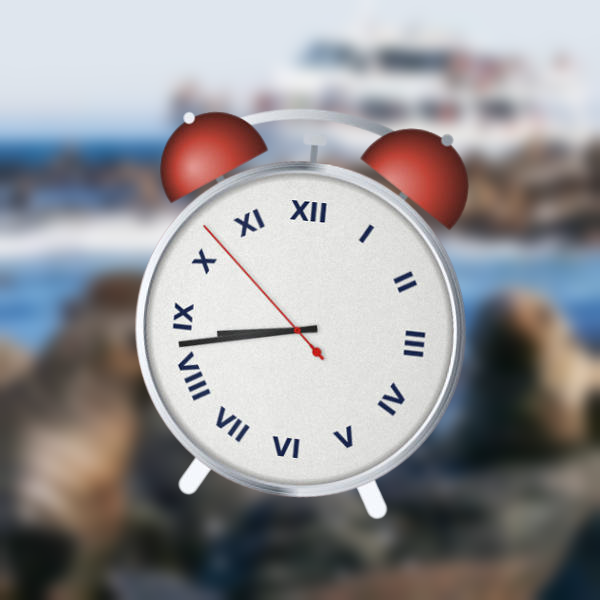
8:42:52
